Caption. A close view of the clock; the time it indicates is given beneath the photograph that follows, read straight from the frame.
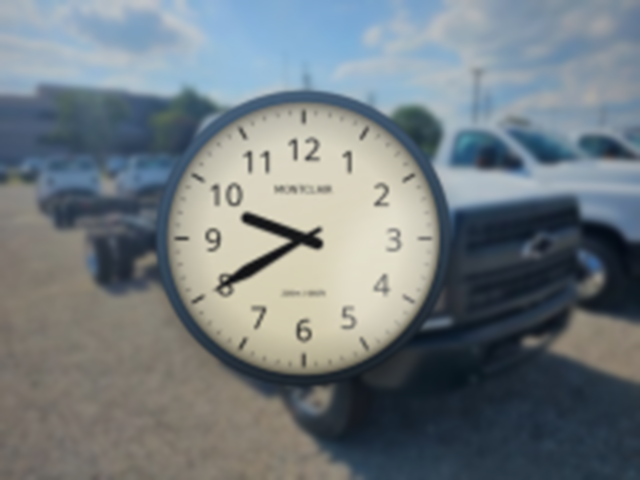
9:40
